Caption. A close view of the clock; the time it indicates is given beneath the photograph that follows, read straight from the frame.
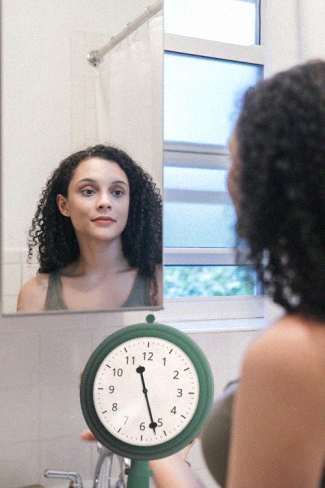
11:27
